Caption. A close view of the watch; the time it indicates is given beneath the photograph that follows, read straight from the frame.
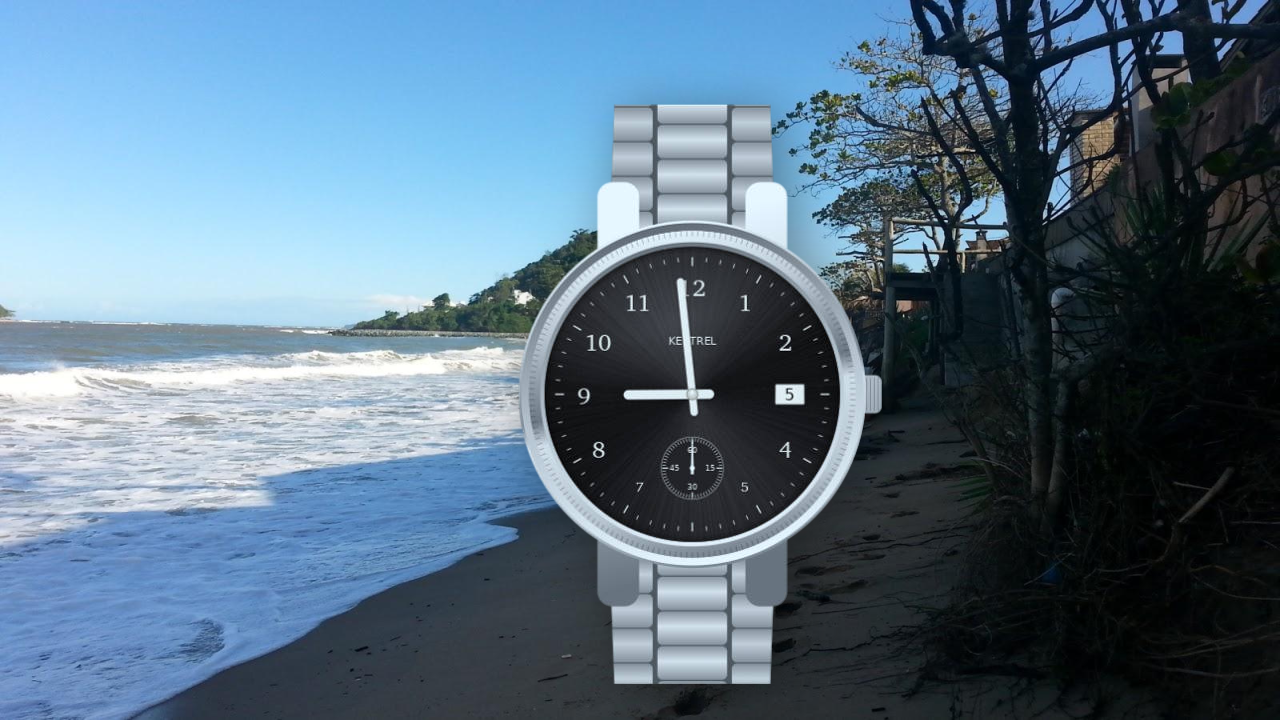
8:59
